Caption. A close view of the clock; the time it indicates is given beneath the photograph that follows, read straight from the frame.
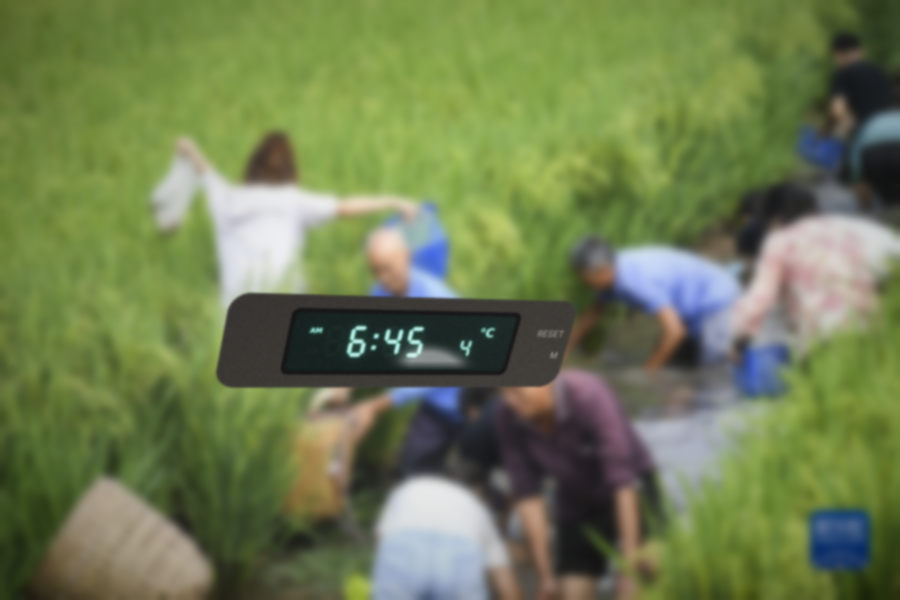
6:45
